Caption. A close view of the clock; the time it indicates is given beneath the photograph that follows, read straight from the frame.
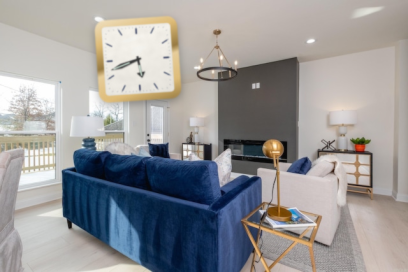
5:42
